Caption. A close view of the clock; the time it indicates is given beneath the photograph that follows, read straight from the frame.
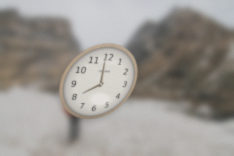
7:59
